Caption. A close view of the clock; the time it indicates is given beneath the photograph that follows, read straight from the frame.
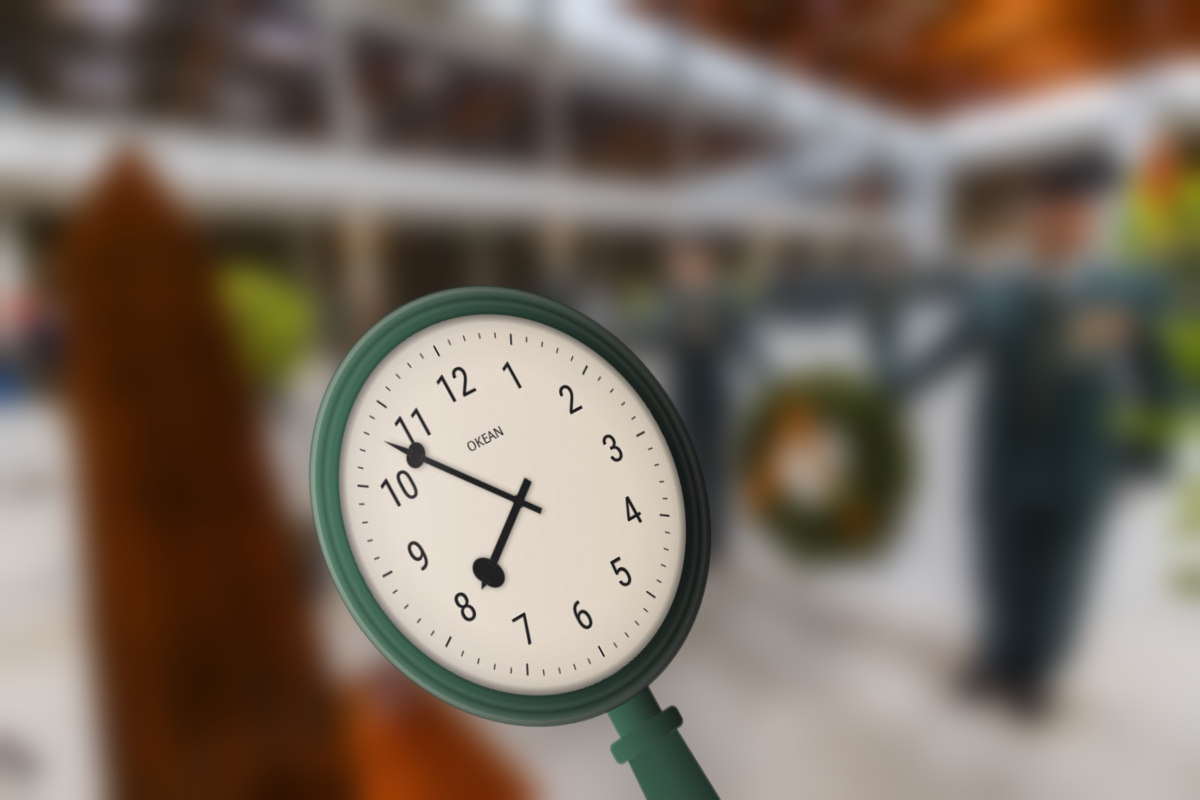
7:53
